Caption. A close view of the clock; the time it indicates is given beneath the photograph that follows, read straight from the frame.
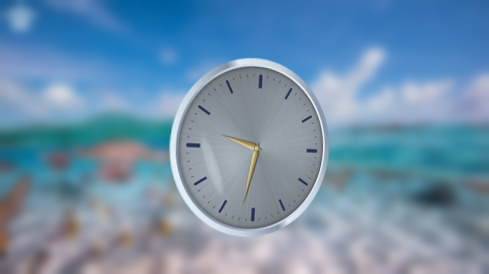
9:32
